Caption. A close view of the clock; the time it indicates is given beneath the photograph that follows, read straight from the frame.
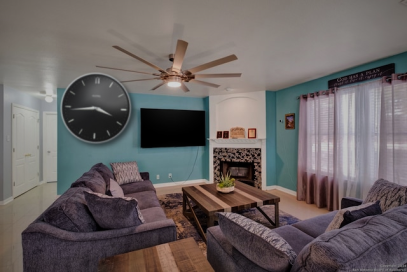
3:44
